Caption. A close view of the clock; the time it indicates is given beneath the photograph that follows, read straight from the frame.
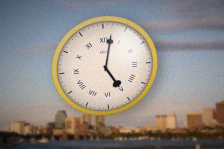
5:02
